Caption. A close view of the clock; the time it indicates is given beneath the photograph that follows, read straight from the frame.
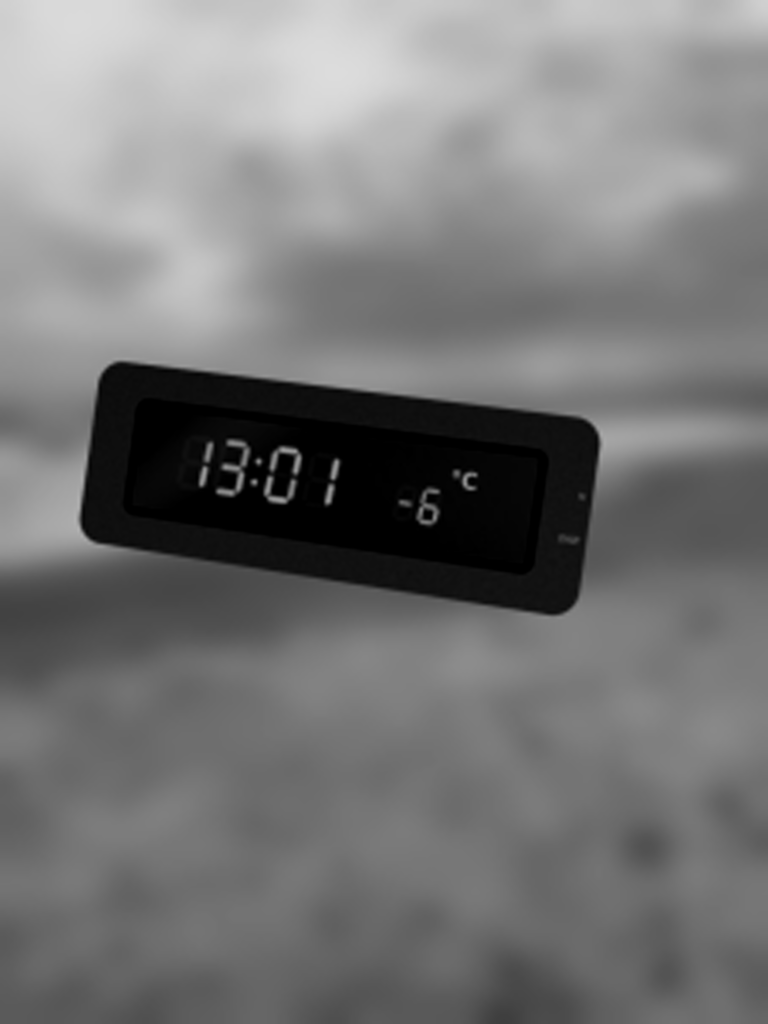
13:01
